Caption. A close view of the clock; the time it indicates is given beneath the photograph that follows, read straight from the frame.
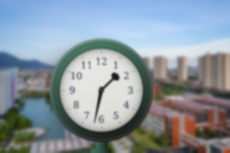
1:32
